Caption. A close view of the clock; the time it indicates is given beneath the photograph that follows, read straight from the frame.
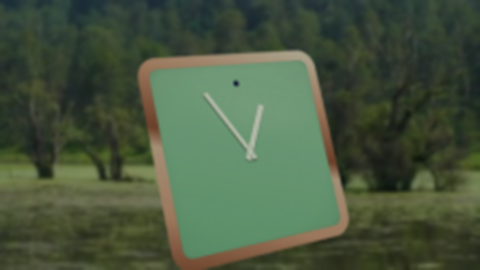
12:55
